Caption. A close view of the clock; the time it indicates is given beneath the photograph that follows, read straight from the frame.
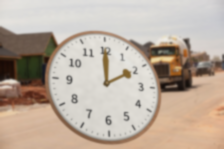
2:00
